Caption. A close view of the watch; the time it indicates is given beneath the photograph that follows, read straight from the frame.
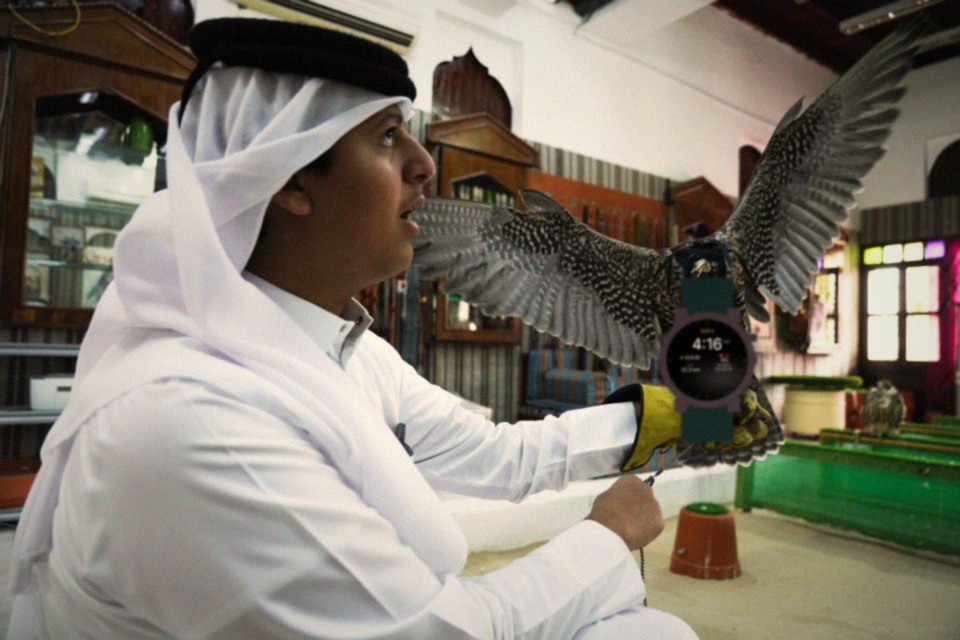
4:16
